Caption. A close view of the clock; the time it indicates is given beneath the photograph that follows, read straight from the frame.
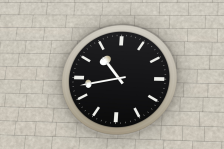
10:43
